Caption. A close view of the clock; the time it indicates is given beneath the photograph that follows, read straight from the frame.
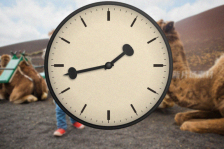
1:43
